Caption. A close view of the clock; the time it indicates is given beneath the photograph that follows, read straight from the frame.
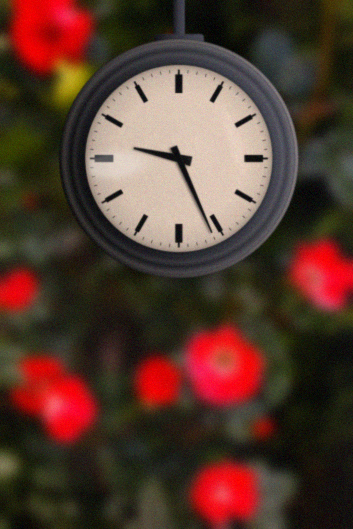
9:26
